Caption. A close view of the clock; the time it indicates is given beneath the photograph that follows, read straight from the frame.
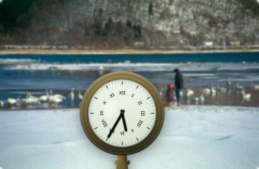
5:35
